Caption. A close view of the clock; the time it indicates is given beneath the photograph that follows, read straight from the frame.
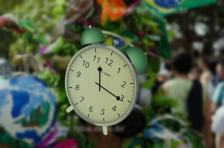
11:16
